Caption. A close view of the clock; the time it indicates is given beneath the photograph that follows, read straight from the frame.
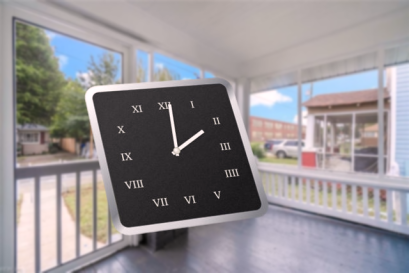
2:01
